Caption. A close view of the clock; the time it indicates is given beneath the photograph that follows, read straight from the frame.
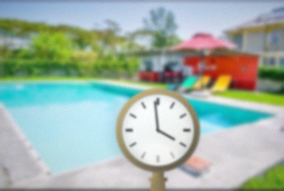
3:59
